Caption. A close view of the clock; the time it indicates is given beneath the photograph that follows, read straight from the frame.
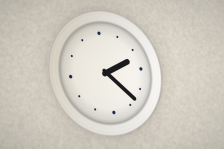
2:23
